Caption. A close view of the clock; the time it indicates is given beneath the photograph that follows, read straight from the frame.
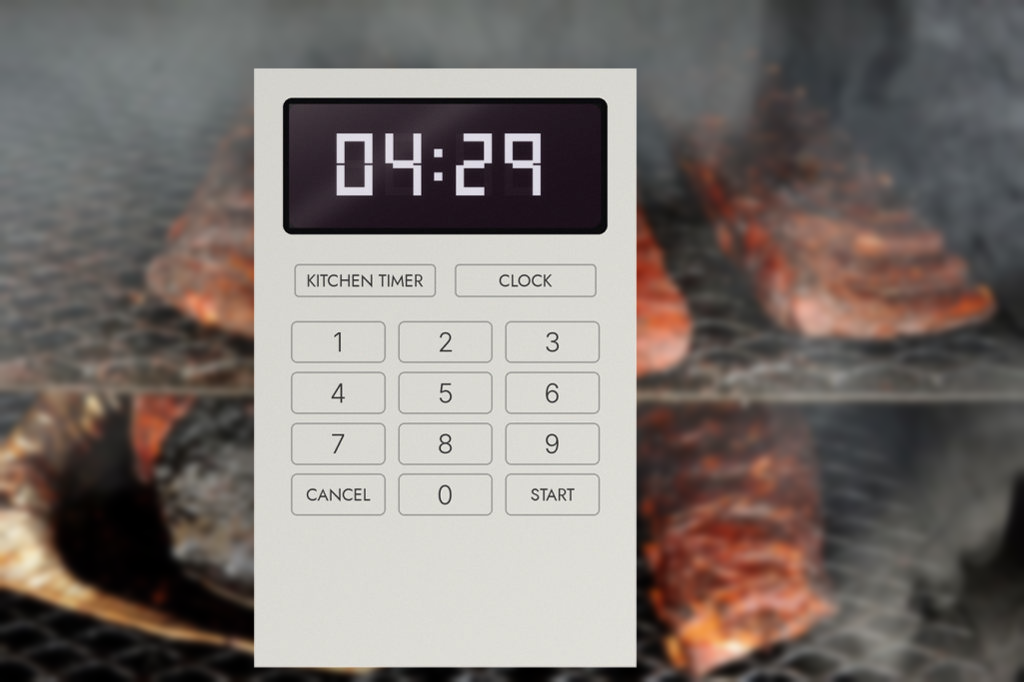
4:29
